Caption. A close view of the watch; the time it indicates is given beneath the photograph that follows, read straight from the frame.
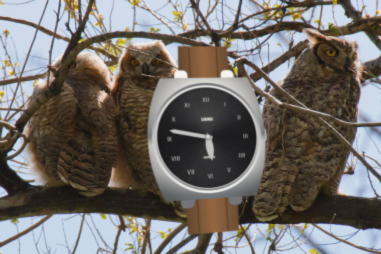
5:47
